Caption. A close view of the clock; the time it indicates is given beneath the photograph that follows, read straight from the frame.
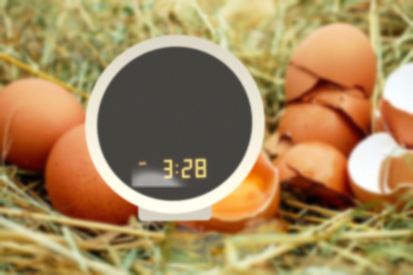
3:28
